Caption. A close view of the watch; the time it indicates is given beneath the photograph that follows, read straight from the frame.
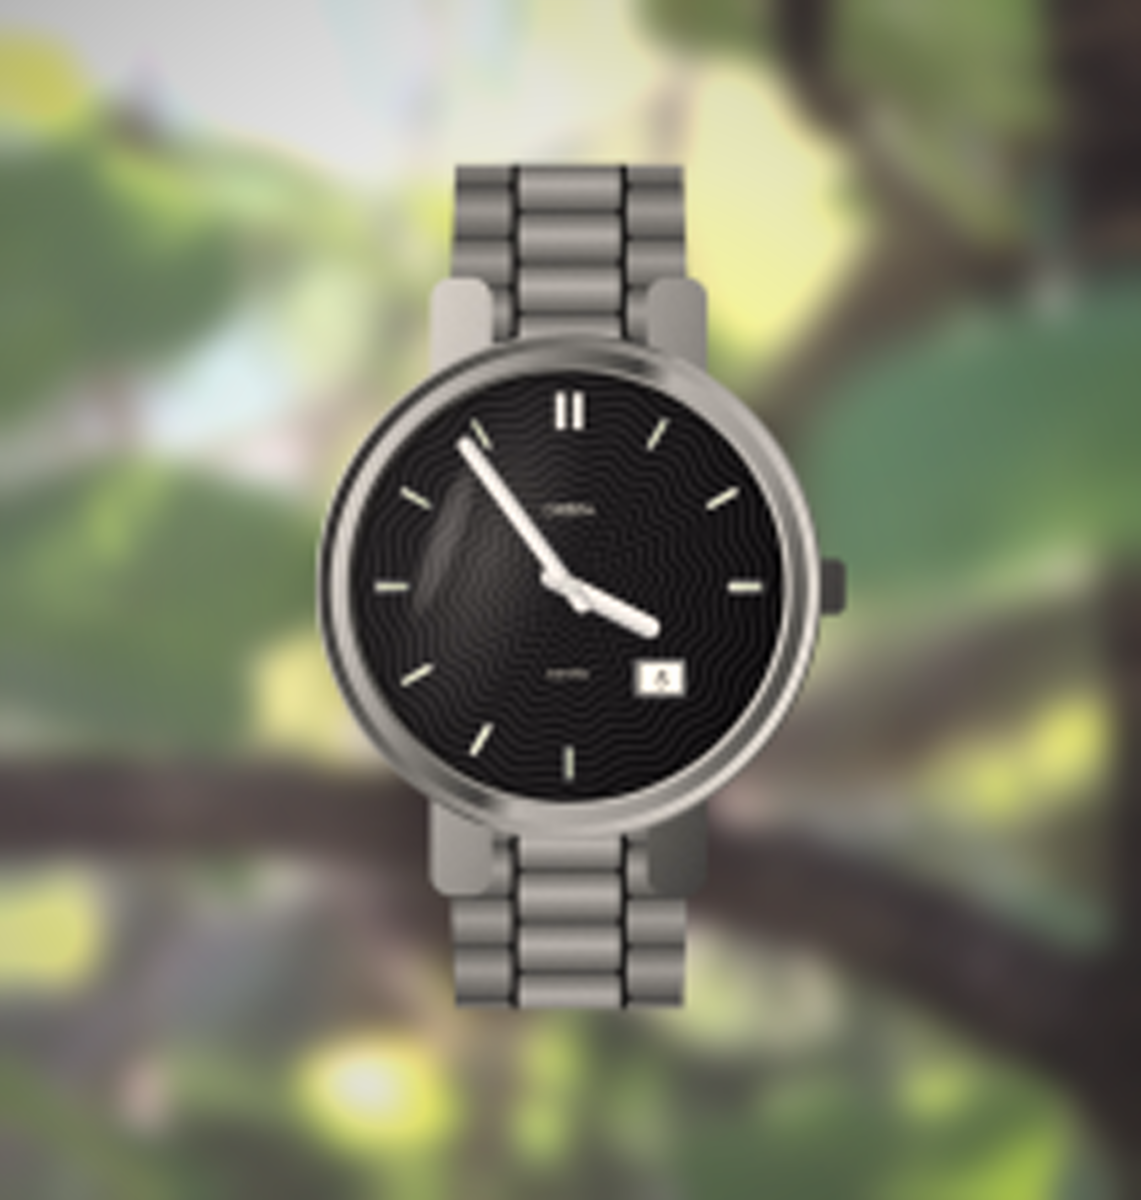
3:54
